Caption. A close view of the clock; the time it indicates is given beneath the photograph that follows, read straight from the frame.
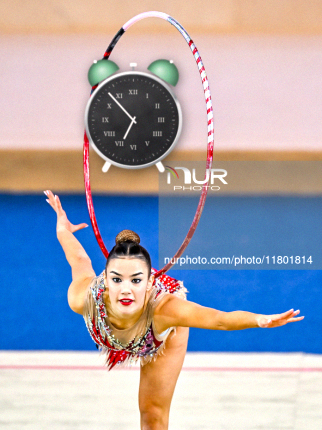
6:53
